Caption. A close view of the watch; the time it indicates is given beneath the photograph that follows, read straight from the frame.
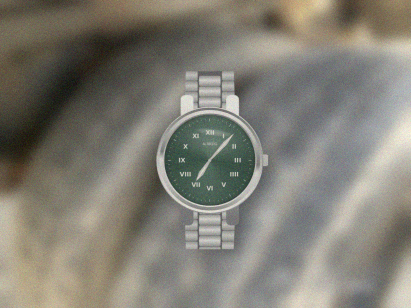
7:07
